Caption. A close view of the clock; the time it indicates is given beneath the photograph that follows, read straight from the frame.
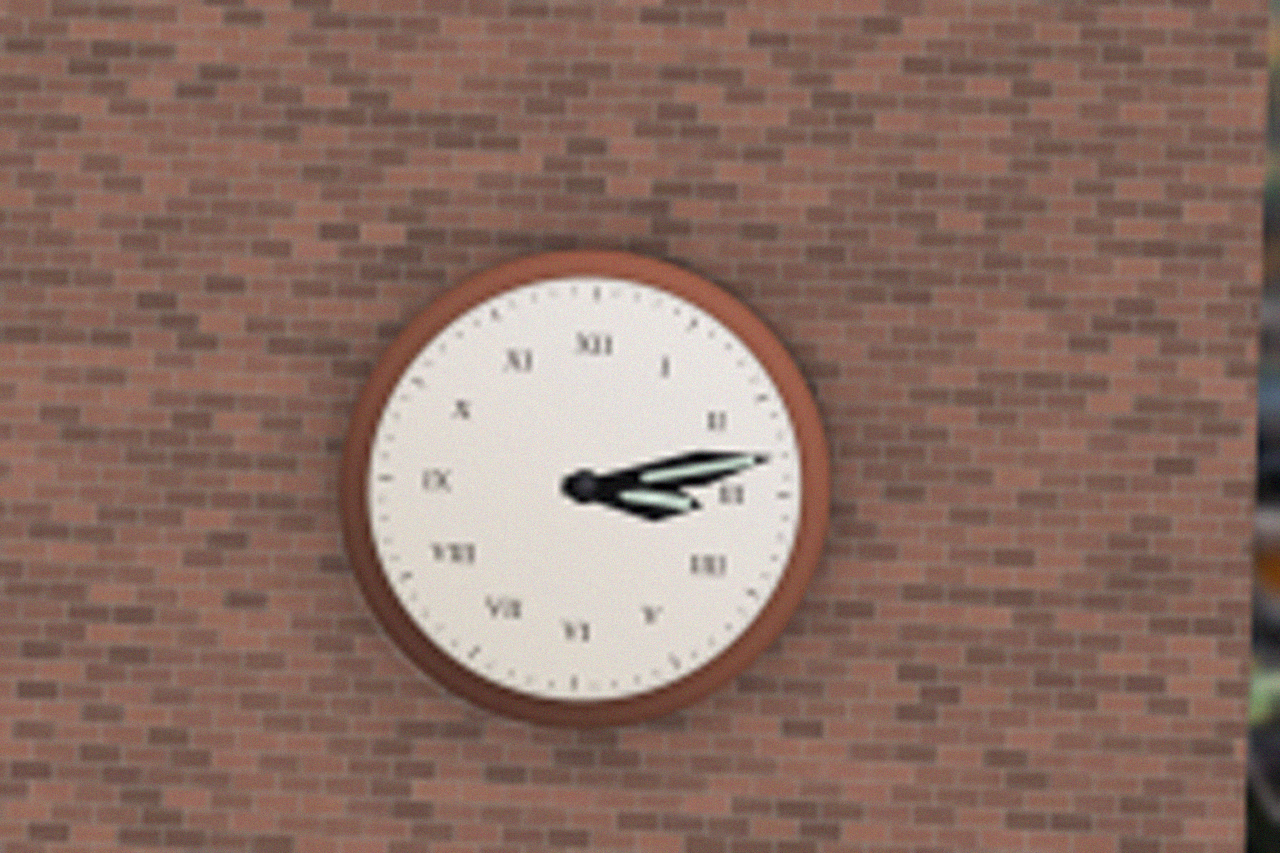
3:13
